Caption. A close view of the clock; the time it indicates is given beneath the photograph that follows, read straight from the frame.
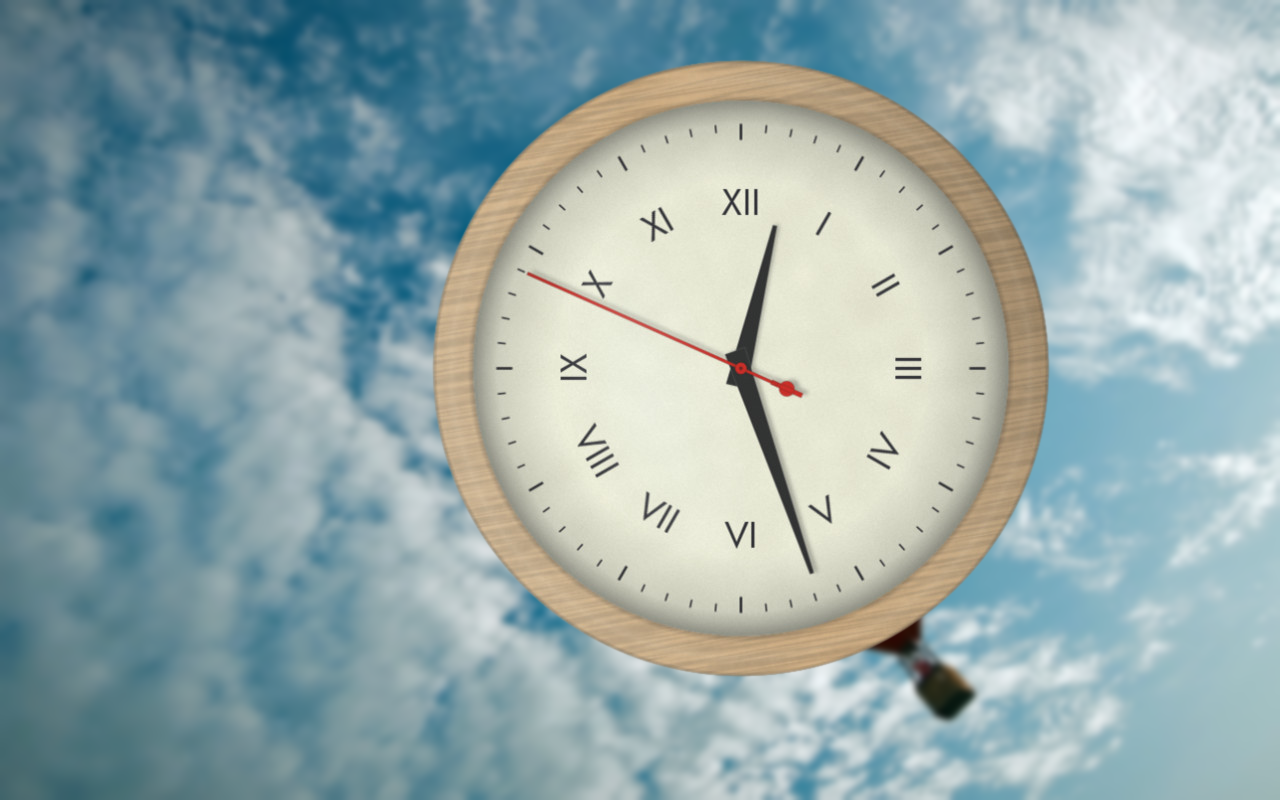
12:26:49
